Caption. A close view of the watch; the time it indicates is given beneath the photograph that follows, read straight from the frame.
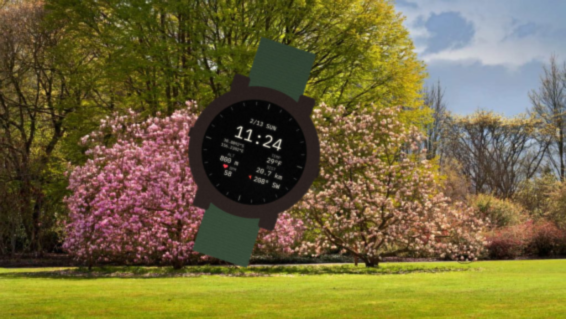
11:24
